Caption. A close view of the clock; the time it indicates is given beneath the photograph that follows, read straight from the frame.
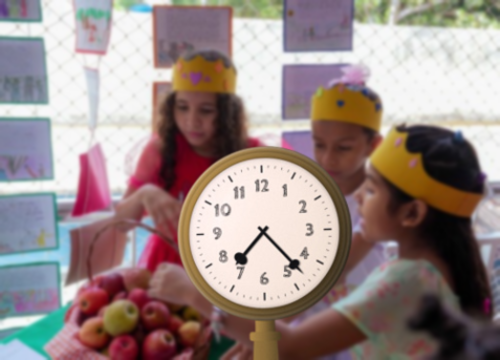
7:23
